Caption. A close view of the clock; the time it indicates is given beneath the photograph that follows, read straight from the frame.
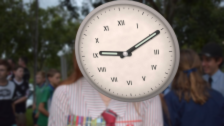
9:10
